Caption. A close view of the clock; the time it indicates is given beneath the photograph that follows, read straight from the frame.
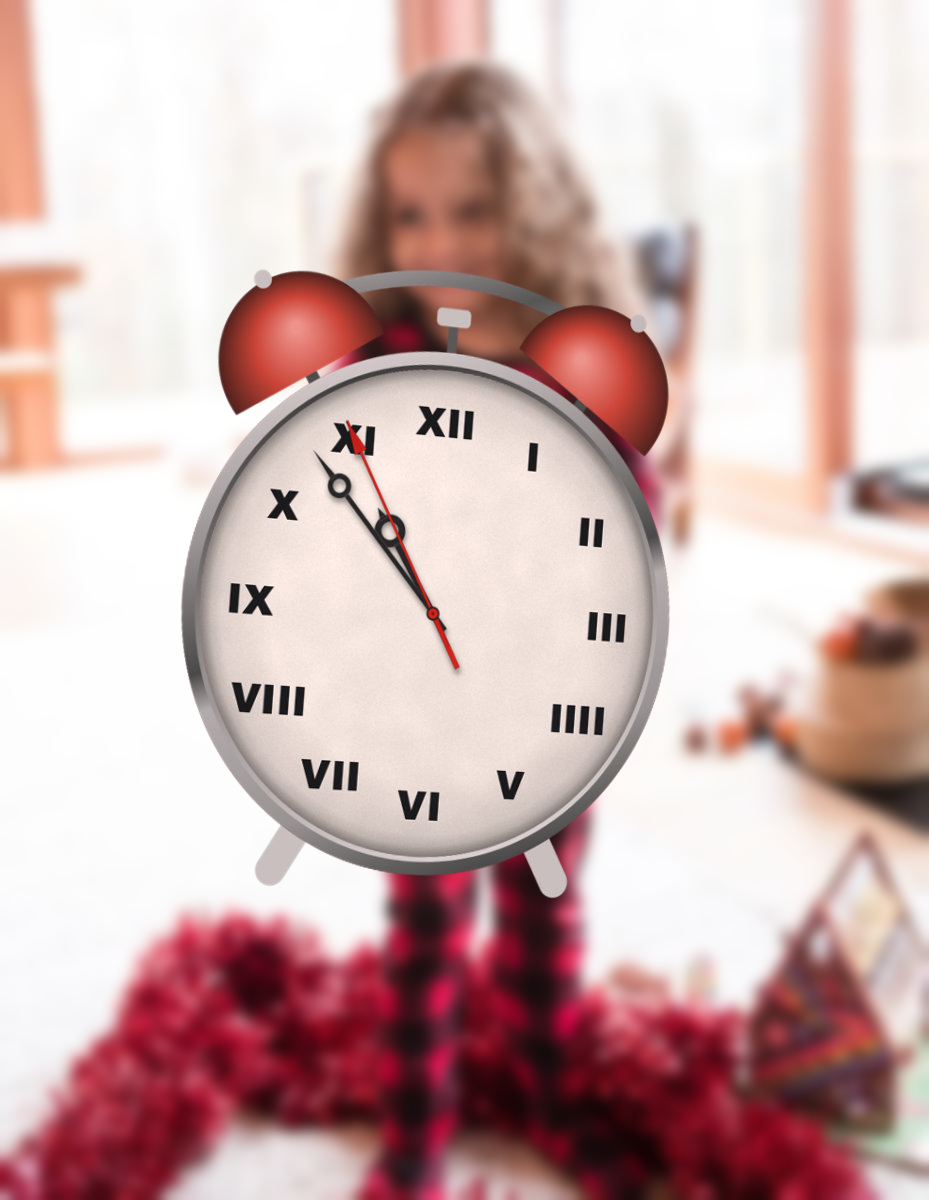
10:52:55
